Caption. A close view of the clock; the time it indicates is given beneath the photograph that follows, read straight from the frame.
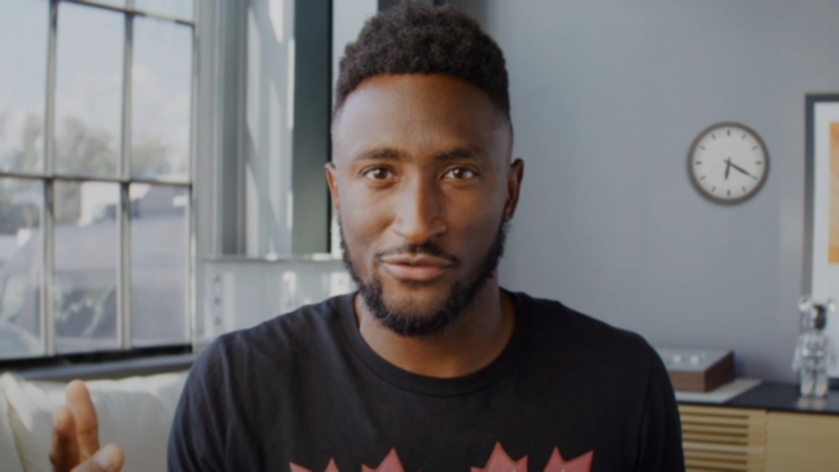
6:20
